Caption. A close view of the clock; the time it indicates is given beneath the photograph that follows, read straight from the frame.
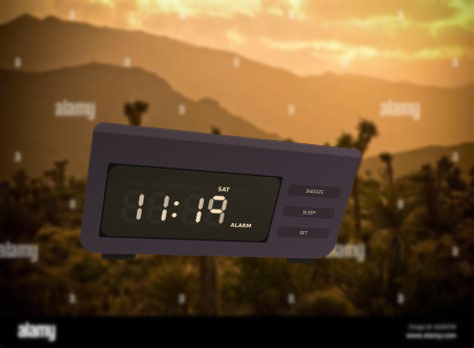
11:19
